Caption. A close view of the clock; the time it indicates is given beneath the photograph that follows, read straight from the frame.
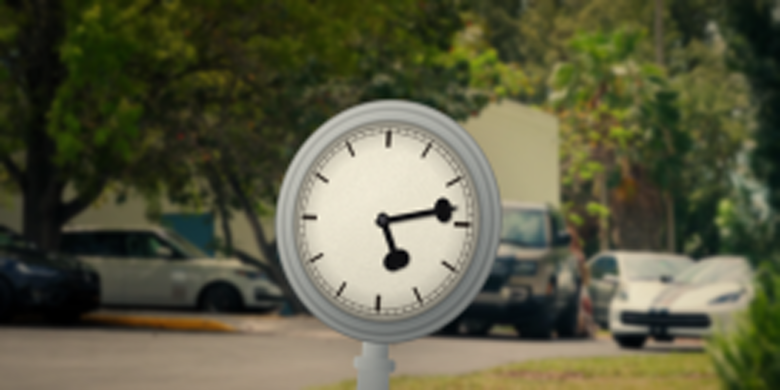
5:13
